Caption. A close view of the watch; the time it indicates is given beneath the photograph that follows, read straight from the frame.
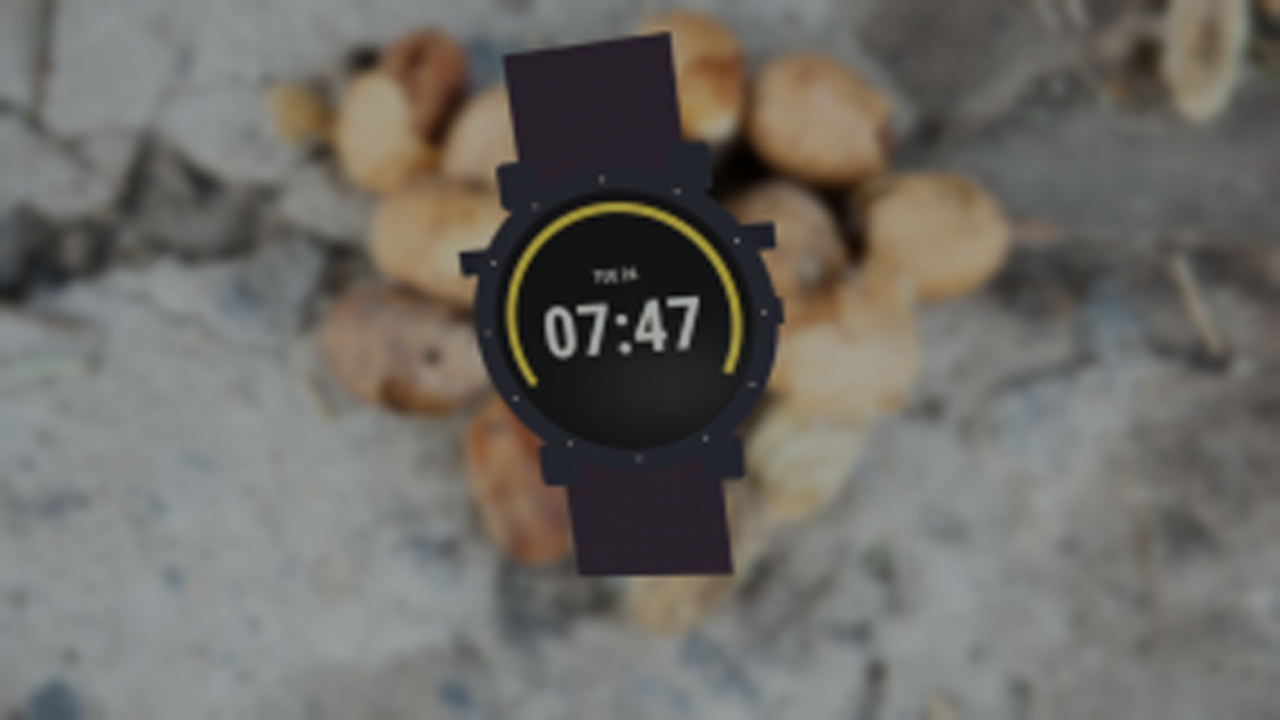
7:47
